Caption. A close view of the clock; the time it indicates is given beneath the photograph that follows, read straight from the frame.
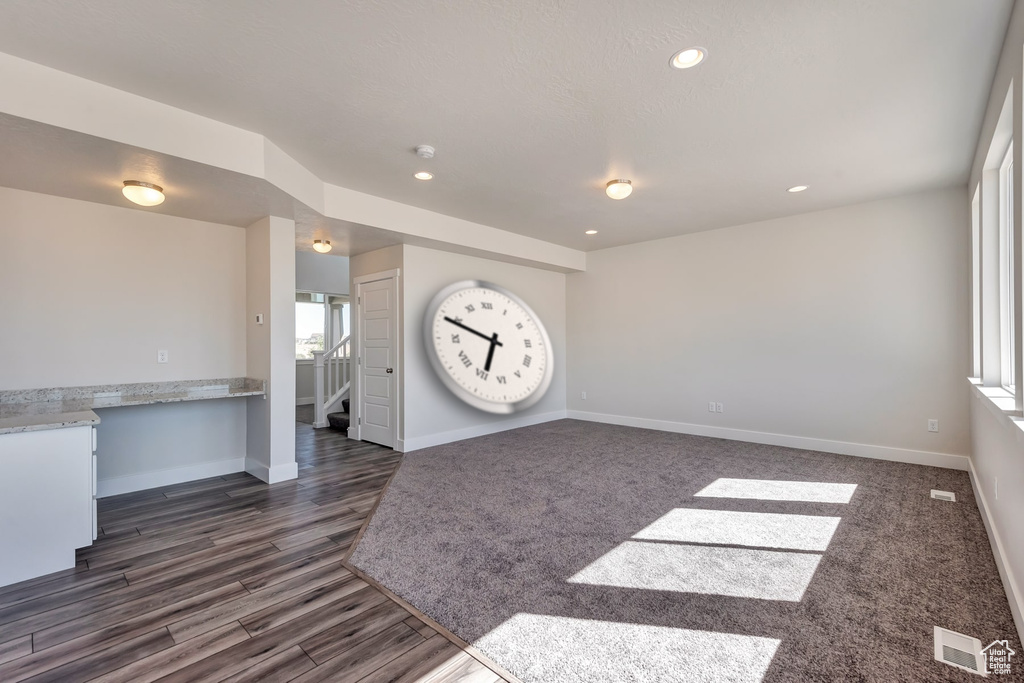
6:49
